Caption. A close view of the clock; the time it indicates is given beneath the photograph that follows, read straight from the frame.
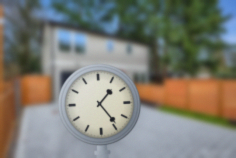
1:24
